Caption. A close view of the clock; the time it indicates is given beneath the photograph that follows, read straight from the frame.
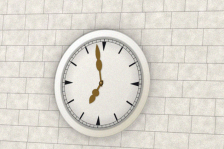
6:58
